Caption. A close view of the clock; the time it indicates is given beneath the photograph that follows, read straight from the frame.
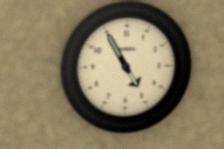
4:55
